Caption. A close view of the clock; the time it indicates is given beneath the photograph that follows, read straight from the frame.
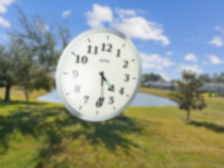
4:29
